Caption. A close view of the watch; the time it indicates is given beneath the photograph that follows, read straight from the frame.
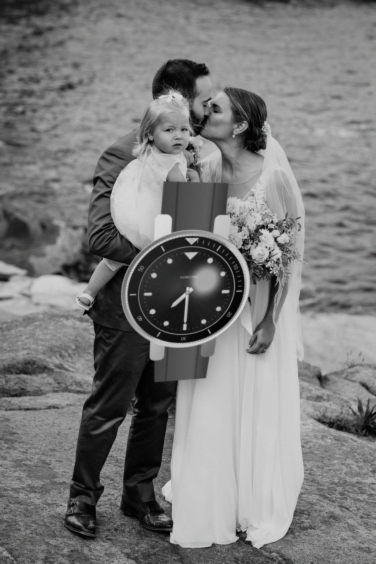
7:30
